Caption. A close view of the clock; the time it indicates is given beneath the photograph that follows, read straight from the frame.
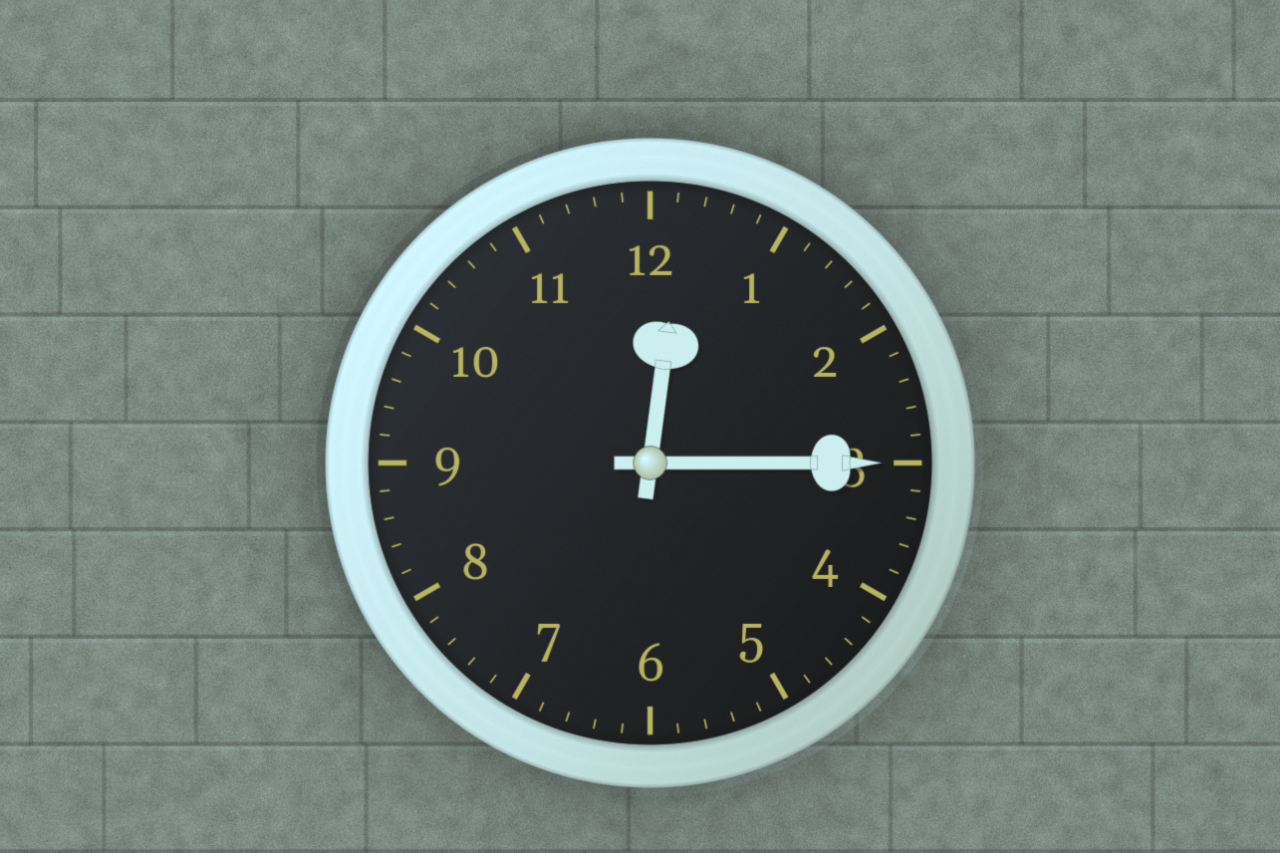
12:15
